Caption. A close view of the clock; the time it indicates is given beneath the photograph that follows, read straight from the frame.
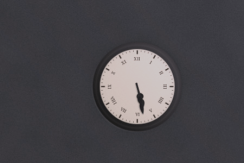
5:28
